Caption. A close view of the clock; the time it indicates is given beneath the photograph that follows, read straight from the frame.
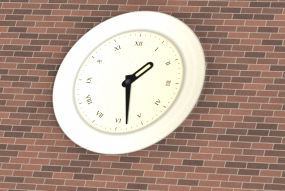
1:28
